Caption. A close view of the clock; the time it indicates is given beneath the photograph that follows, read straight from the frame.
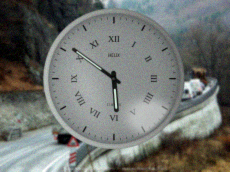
5:51
